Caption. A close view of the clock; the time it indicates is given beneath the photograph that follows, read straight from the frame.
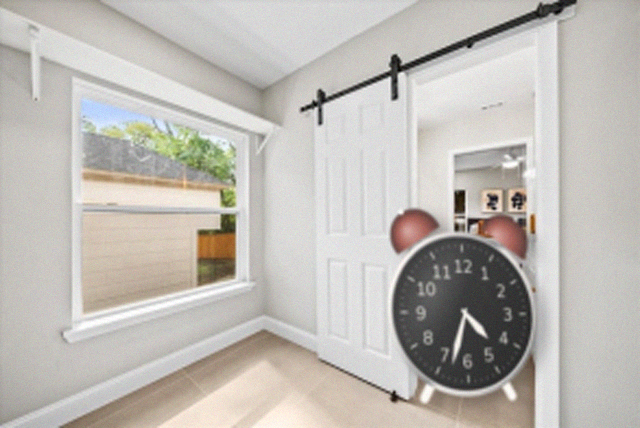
4:33
